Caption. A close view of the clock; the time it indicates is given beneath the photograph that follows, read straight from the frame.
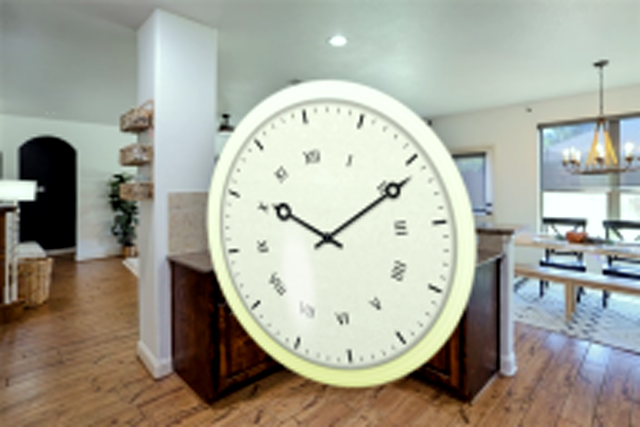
10:11
